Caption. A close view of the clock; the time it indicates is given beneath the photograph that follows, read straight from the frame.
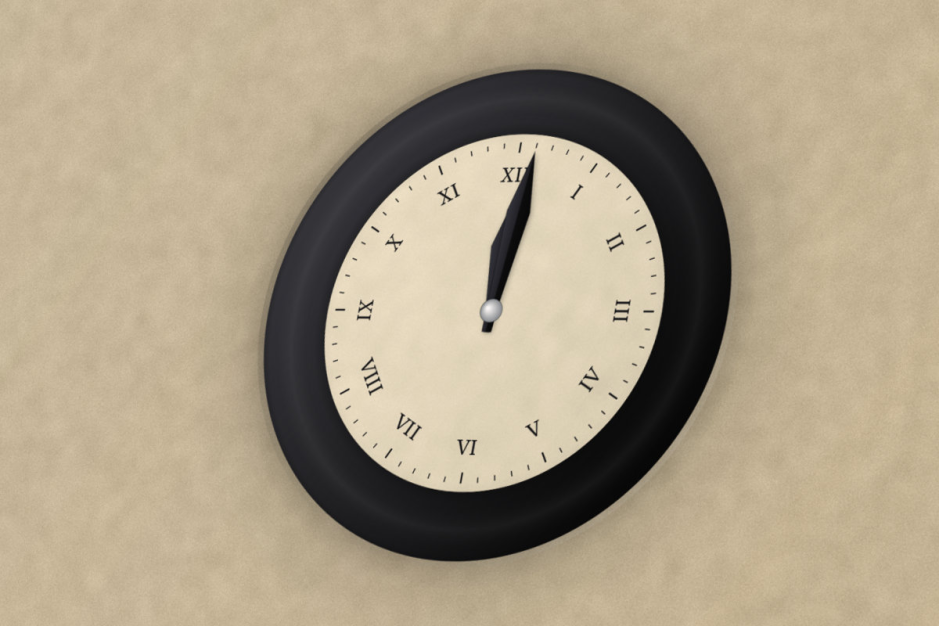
12:01
